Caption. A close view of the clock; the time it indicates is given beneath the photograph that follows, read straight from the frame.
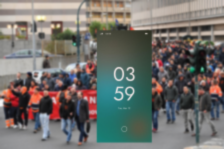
3:59
